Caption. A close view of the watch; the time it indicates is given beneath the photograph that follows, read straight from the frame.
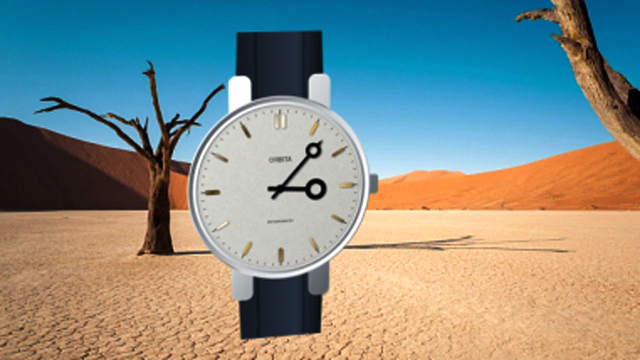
3:07
